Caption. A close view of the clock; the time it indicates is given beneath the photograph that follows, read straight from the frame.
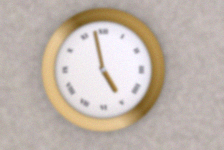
4:58
